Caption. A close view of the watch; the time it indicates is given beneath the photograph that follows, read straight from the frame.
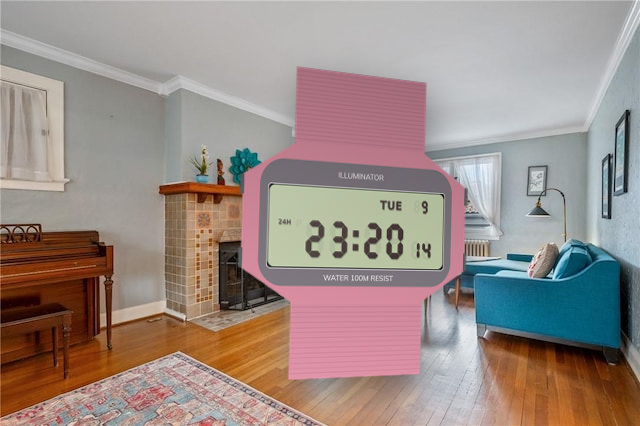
23:20:14
